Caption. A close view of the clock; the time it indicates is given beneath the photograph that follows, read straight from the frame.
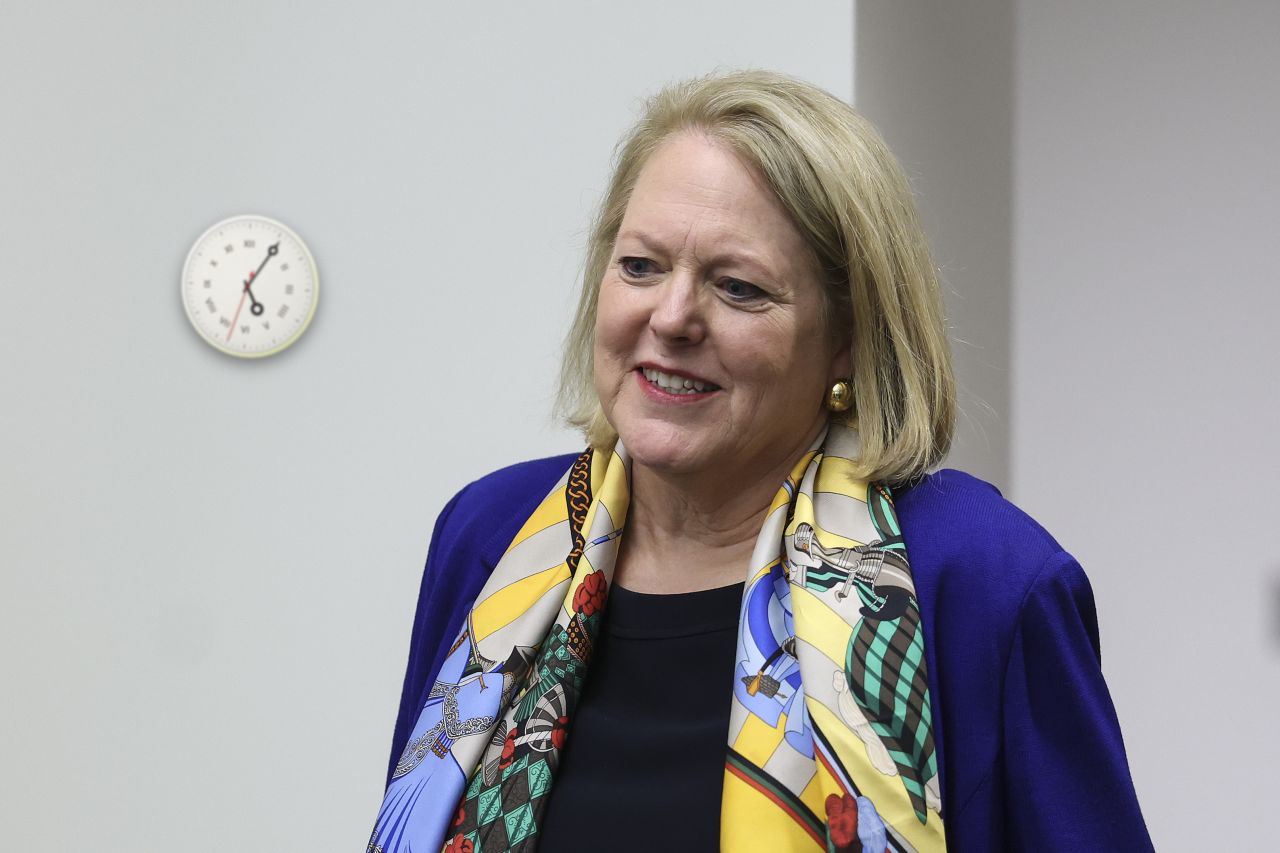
5:05:33
